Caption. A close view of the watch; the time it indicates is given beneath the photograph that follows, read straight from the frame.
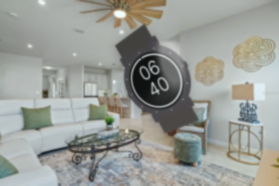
6:40
